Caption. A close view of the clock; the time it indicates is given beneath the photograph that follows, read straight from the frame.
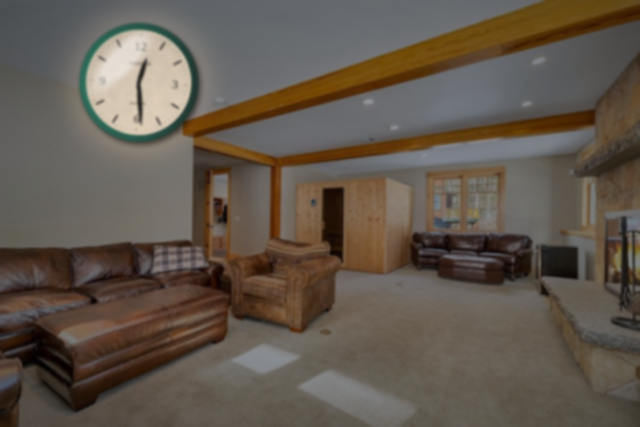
12:29
